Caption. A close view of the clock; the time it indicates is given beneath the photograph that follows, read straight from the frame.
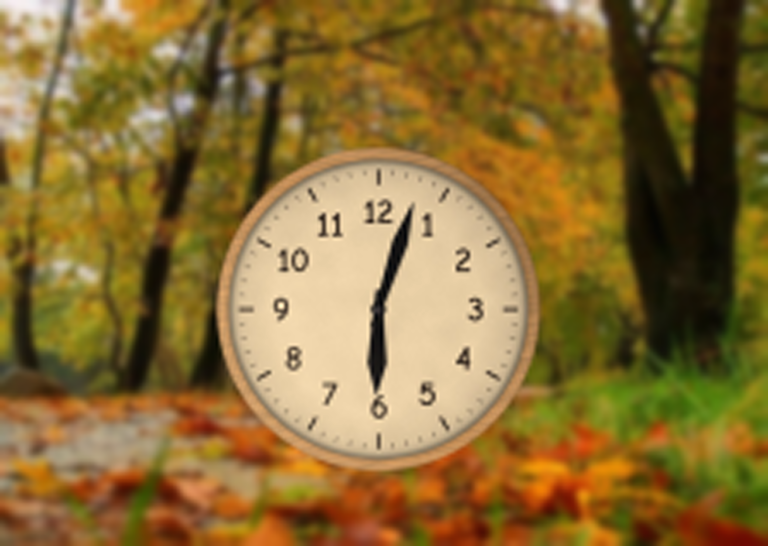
6:03
